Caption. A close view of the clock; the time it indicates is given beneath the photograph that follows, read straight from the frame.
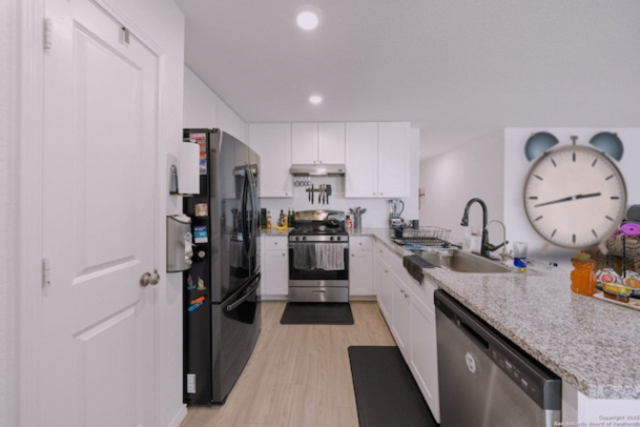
2:43
